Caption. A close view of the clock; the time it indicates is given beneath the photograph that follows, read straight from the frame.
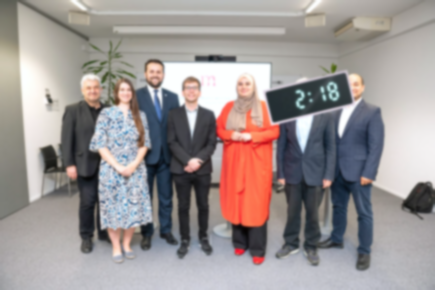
2:18
